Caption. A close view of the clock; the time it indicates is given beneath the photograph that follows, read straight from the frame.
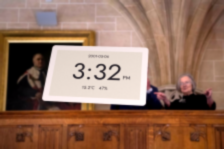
3:32
